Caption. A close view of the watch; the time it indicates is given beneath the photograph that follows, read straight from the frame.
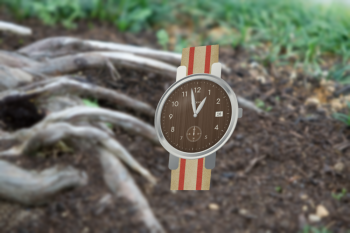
12:58
